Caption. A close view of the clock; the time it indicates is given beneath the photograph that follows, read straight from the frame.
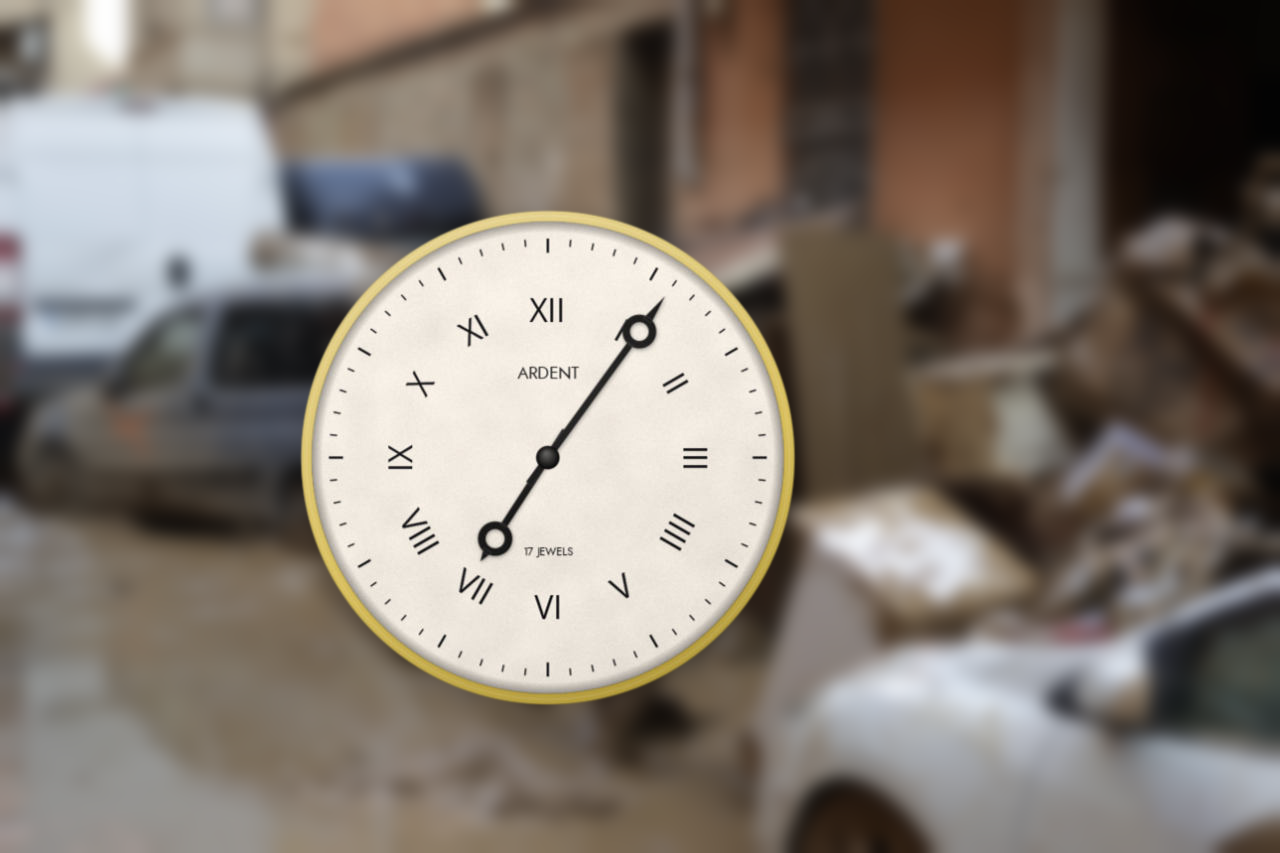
7:06
